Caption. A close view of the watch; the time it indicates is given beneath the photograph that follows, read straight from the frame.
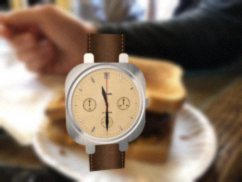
11:30
